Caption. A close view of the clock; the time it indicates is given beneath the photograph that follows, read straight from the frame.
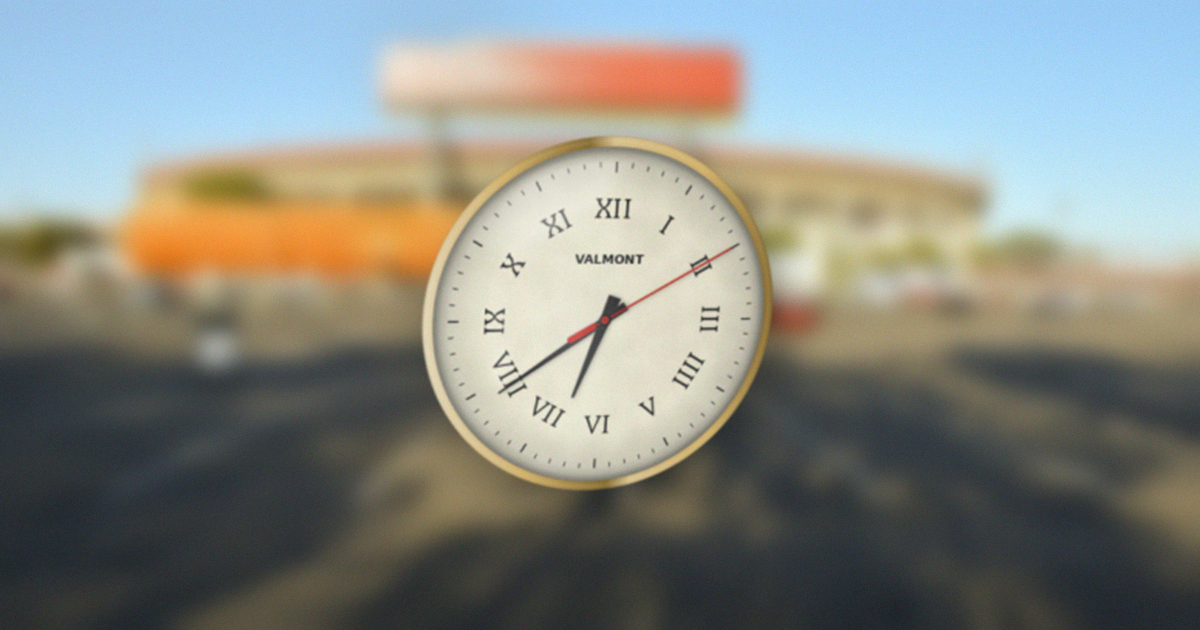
6:39:10
